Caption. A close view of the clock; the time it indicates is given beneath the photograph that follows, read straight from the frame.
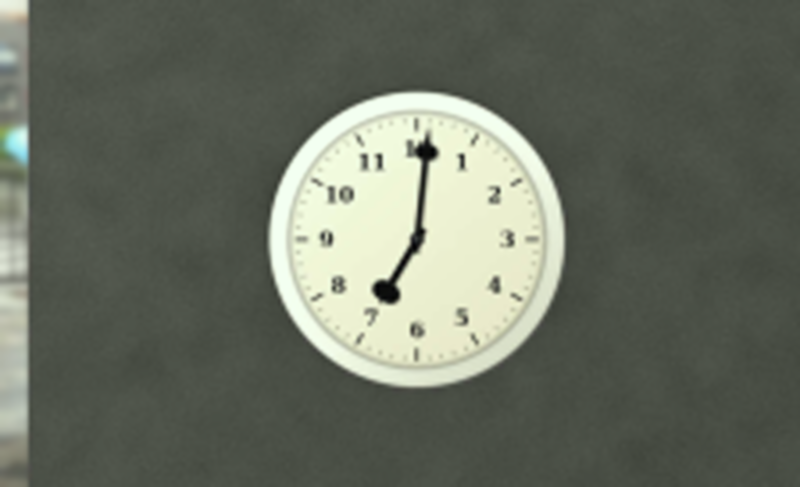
7:01
